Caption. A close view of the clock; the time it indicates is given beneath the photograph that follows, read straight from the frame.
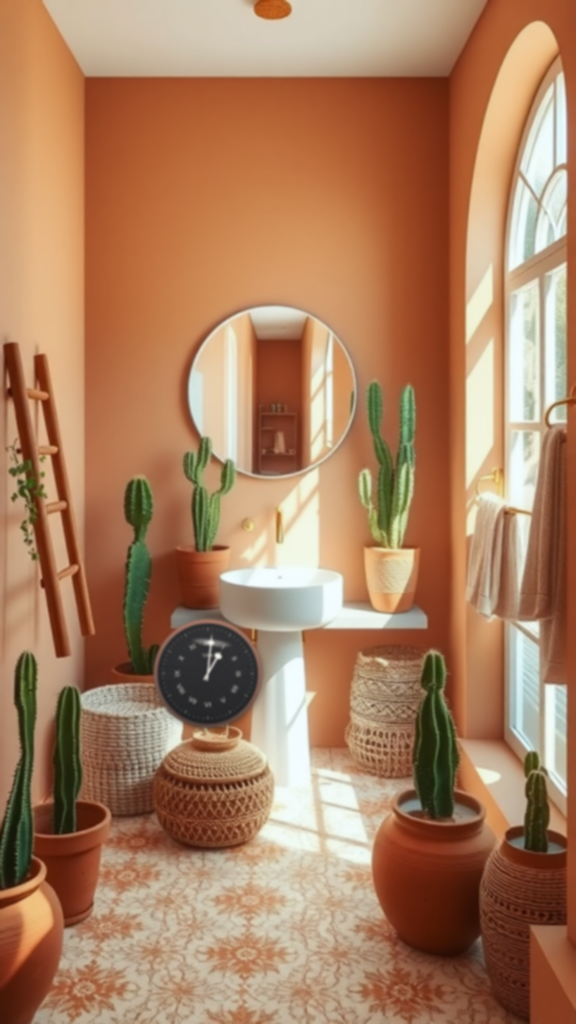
1:01
